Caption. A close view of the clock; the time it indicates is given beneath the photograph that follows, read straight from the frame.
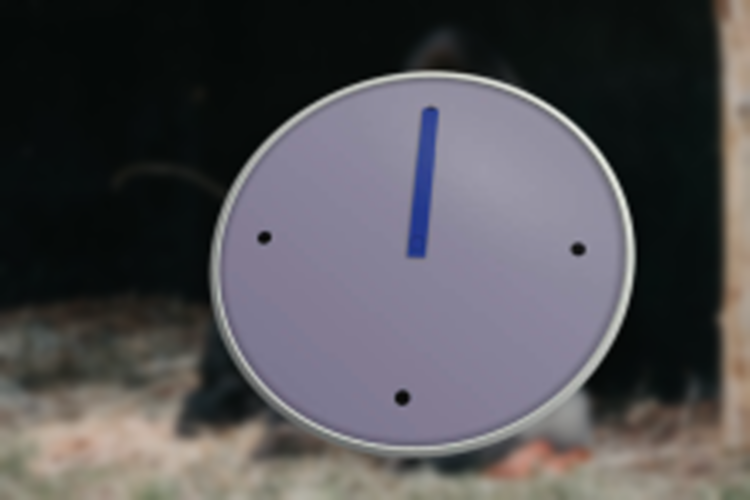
12:00
